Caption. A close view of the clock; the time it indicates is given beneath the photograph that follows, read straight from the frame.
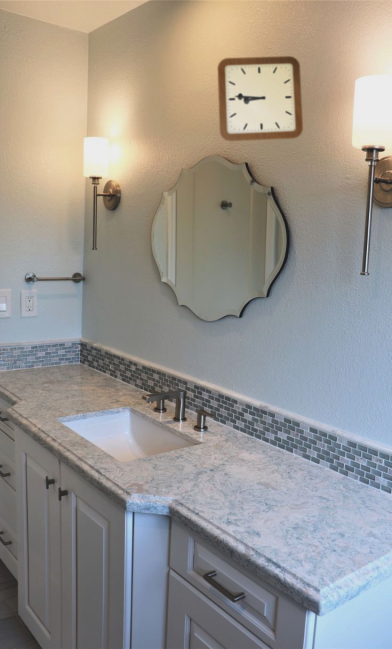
8:46
